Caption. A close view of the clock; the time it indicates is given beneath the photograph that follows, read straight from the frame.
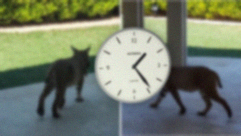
1:24
